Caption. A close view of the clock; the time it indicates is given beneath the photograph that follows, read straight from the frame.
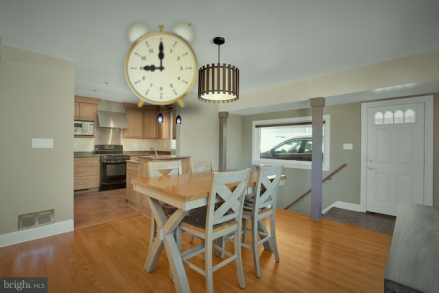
9:00
